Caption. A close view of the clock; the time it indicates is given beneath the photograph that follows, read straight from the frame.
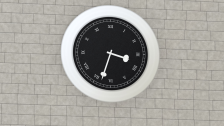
3:33
